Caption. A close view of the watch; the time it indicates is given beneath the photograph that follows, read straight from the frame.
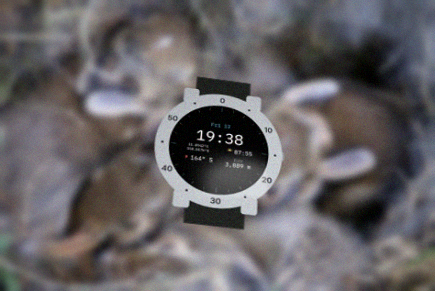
19:38
